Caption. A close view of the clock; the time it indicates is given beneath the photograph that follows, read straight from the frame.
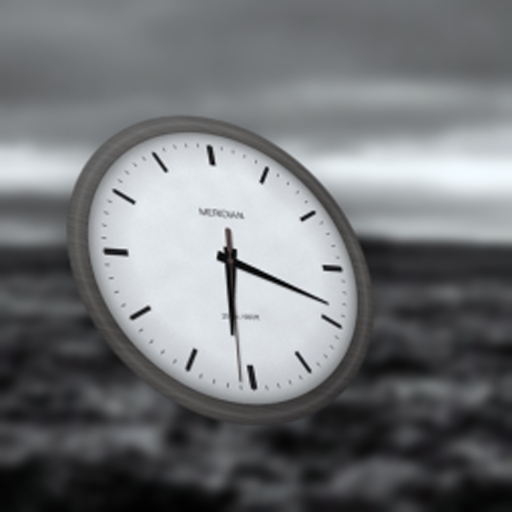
6:18:31
